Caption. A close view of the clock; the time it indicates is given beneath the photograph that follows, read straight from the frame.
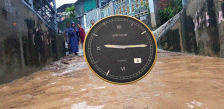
9:15
